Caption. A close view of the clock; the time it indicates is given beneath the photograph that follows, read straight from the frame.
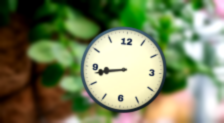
8:43
